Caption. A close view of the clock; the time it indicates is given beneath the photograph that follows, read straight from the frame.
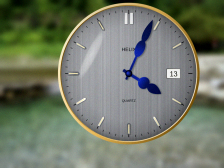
4:04
